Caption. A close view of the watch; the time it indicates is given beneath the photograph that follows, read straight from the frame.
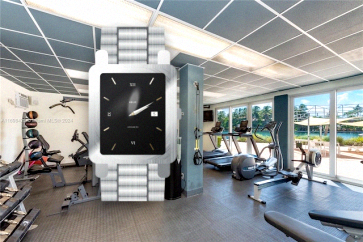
2:10
